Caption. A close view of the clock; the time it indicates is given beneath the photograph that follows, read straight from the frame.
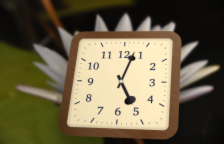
5:03
